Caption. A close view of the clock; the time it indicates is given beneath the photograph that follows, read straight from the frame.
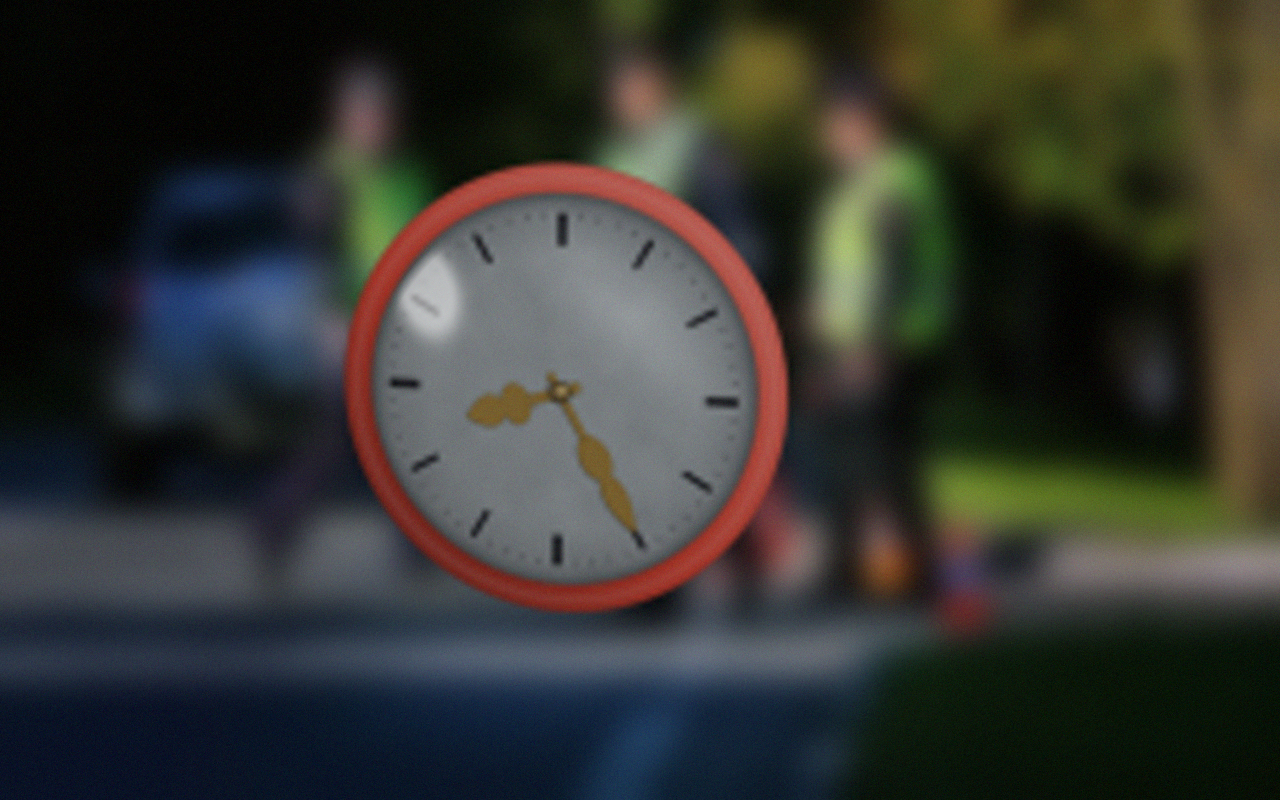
8:25
